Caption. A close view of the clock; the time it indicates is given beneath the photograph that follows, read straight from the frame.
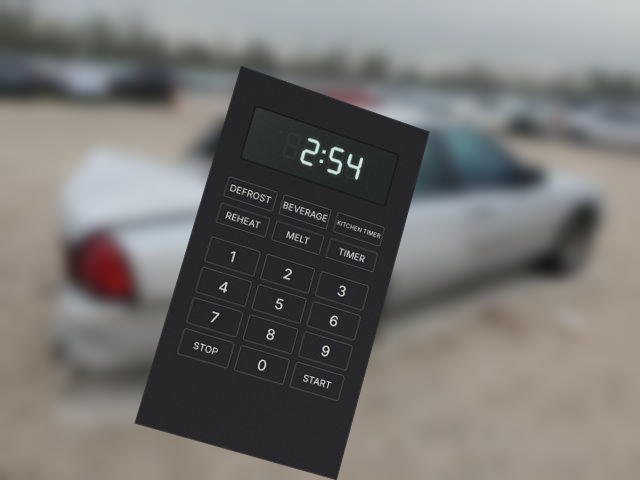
2:54
